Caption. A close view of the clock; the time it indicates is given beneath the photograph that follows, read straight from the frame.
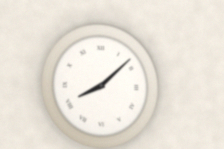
8:08
